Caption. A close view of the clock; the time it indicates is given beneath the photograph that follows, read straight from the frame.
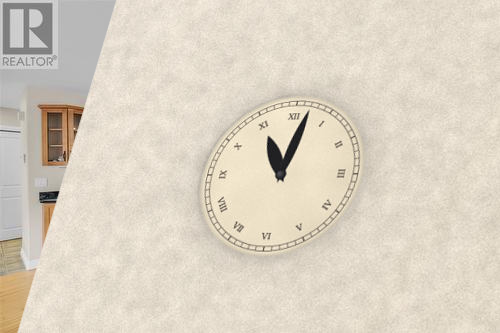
11:02
